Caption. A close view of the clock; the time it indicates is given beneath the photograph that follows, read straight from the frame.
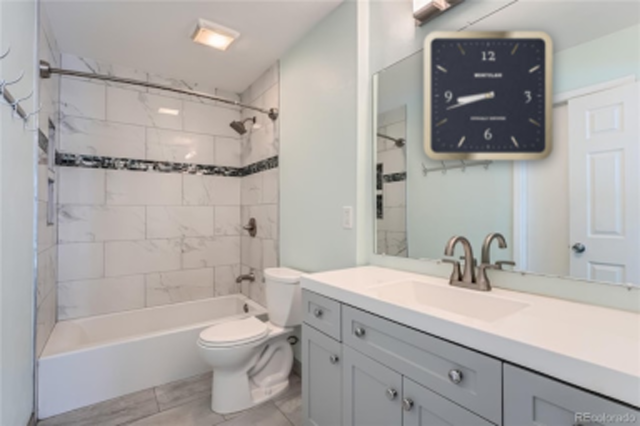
8:42
